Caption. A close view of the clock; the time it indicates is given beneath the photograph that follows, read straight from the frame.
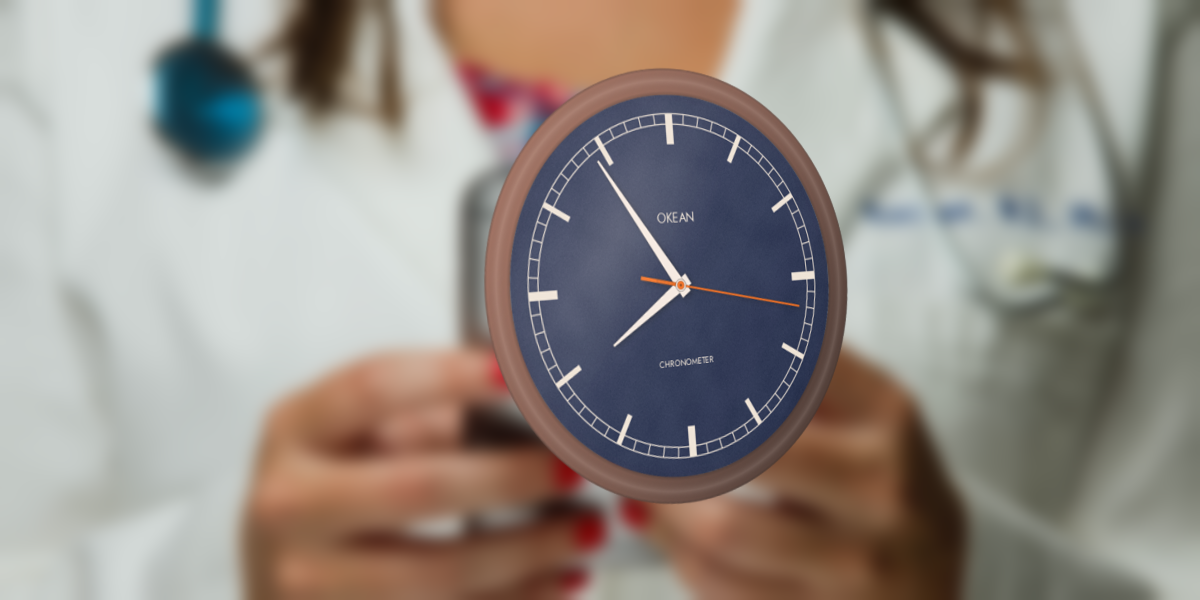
7:54:17
